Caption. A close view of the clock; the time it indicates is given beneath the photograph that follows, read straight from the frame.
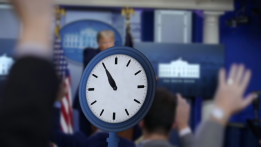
10:55
